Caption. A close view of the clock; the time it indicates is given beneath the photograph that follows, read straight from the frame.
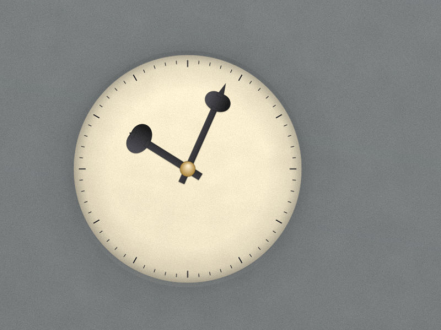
10:04
